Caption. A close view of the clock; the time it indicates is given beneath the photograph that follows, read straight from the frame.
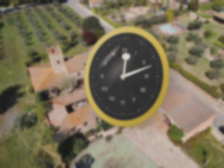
12:12
